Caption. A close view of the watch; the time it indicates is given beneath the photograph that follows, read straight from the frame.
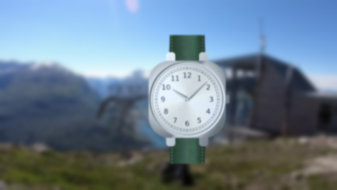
10:08
